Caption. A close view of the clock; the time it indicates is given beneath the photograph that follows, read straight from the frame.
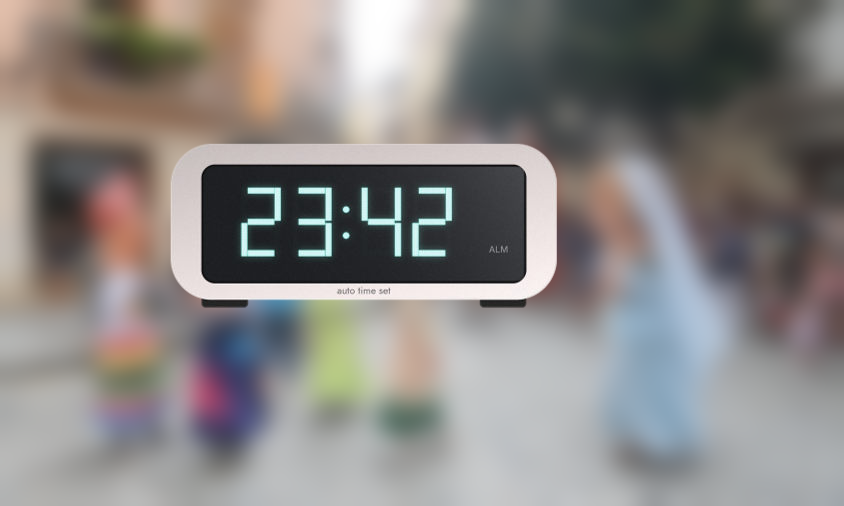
23:42
